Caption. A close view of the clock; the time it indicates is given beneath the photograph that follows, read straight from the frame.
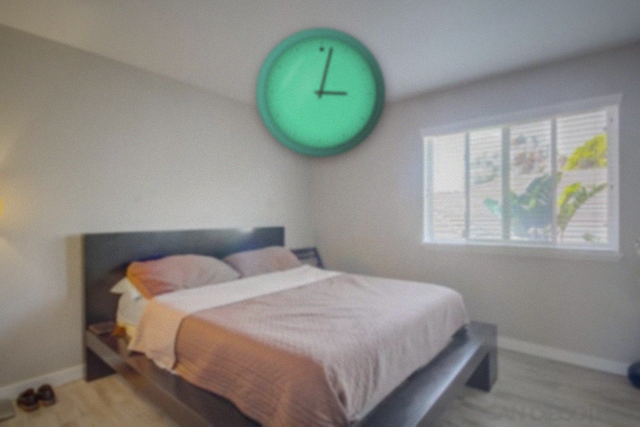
3:02
